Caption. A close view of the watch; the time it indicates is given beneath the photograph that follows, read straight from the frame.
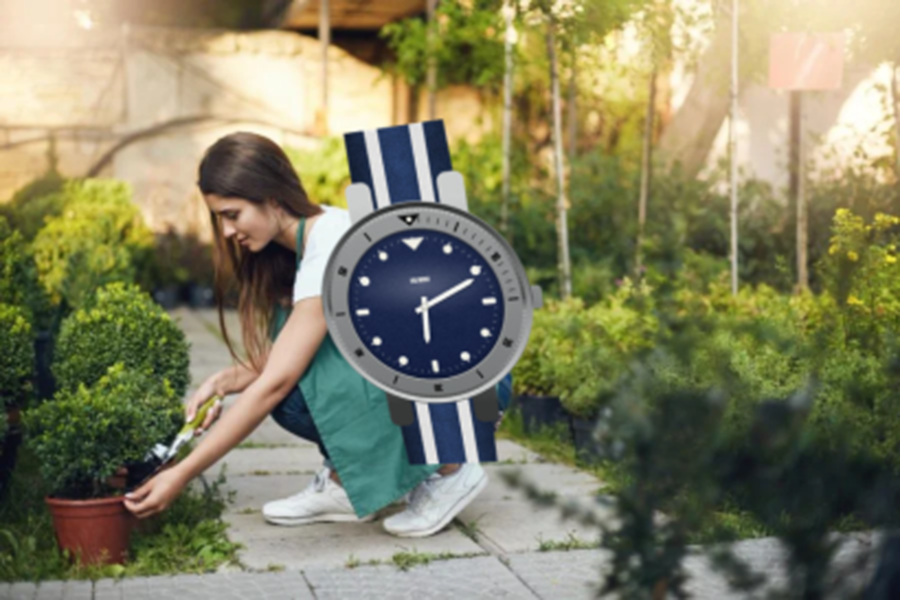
6:11
